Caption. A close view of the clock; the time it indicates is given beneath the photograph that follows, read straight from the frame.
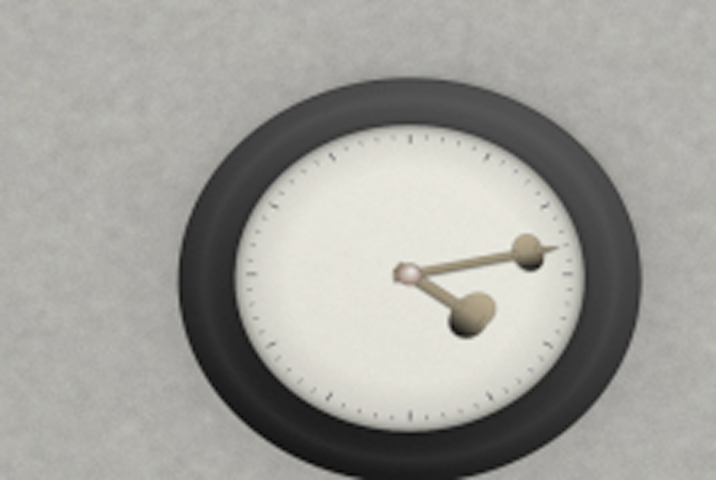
4:13
